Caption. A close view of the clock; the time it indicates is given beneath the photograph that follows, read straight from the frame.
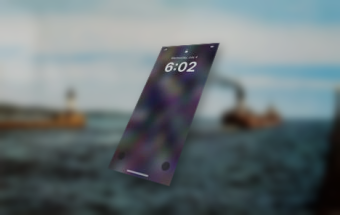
6:02
